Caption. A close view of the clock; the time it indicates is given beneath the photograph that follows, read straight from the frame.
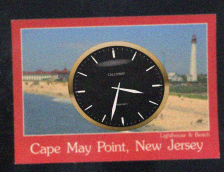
3:33
